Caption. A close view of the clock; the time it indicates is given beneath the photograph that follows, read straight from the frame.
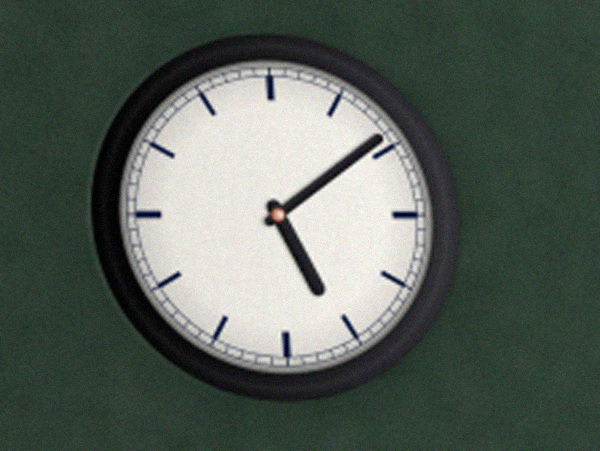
5:09
